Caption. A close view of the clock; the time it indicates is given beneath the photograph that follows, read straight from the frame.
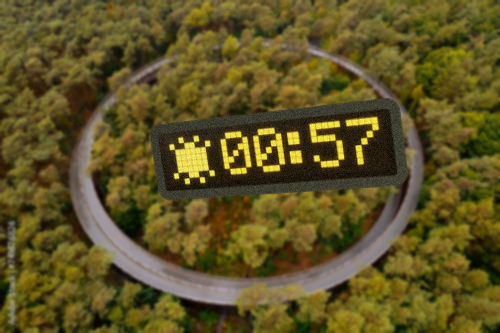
0:57
